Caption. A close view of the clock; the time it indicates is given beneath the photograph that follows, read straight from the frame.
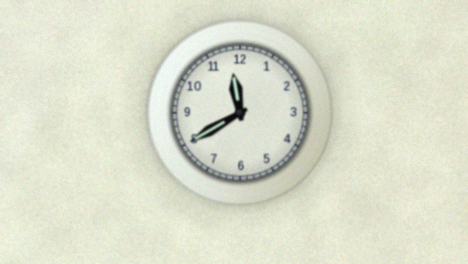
11:40
